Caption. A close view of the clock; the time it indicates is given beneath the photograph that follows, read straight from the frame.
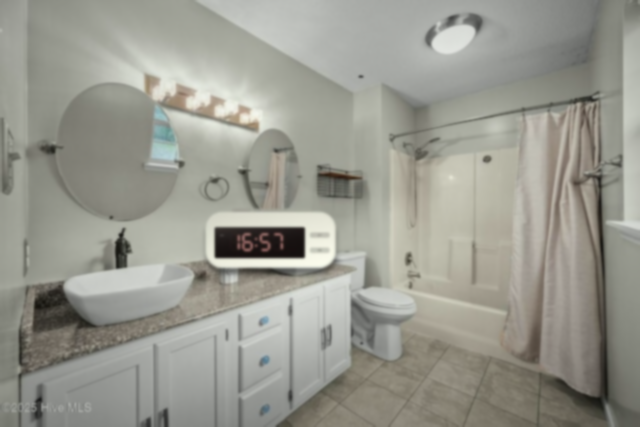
16:57
